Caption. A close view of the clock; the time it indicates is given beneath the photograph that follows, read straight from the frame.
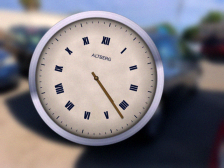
4:22
